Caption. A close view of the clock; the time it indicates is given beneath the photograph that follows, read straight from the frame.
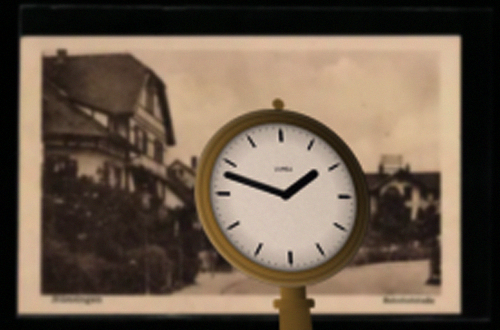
1:48
